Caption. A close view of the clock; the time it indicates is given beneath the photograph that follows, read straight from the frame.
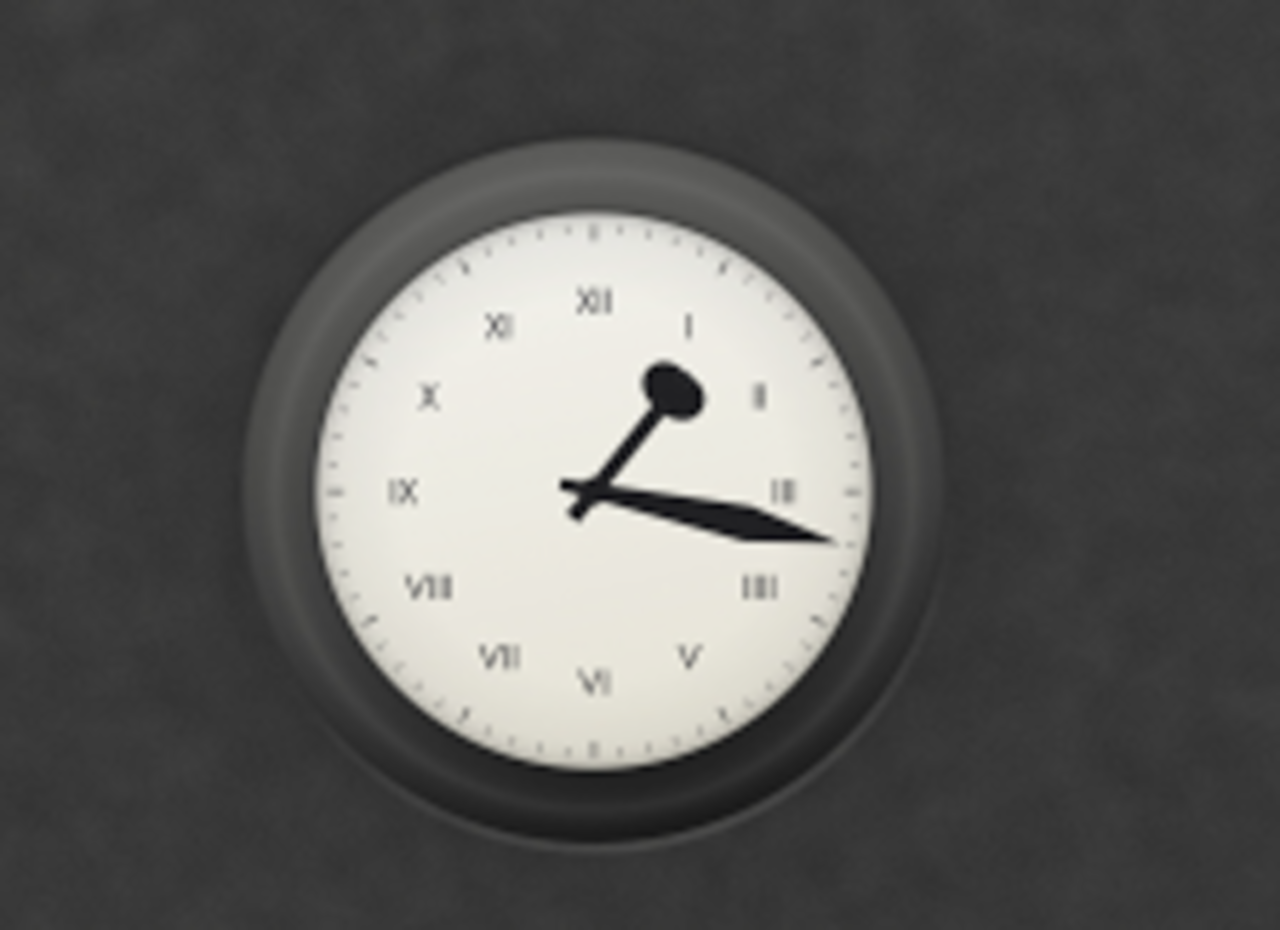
1:17
